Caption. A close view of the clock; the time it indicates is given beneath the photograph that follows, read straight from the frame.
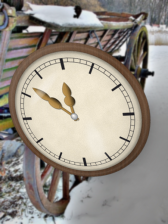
11:52
